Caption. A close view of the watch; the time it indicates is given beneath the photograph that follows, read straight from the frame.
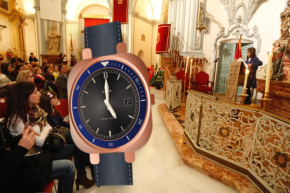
5:00
